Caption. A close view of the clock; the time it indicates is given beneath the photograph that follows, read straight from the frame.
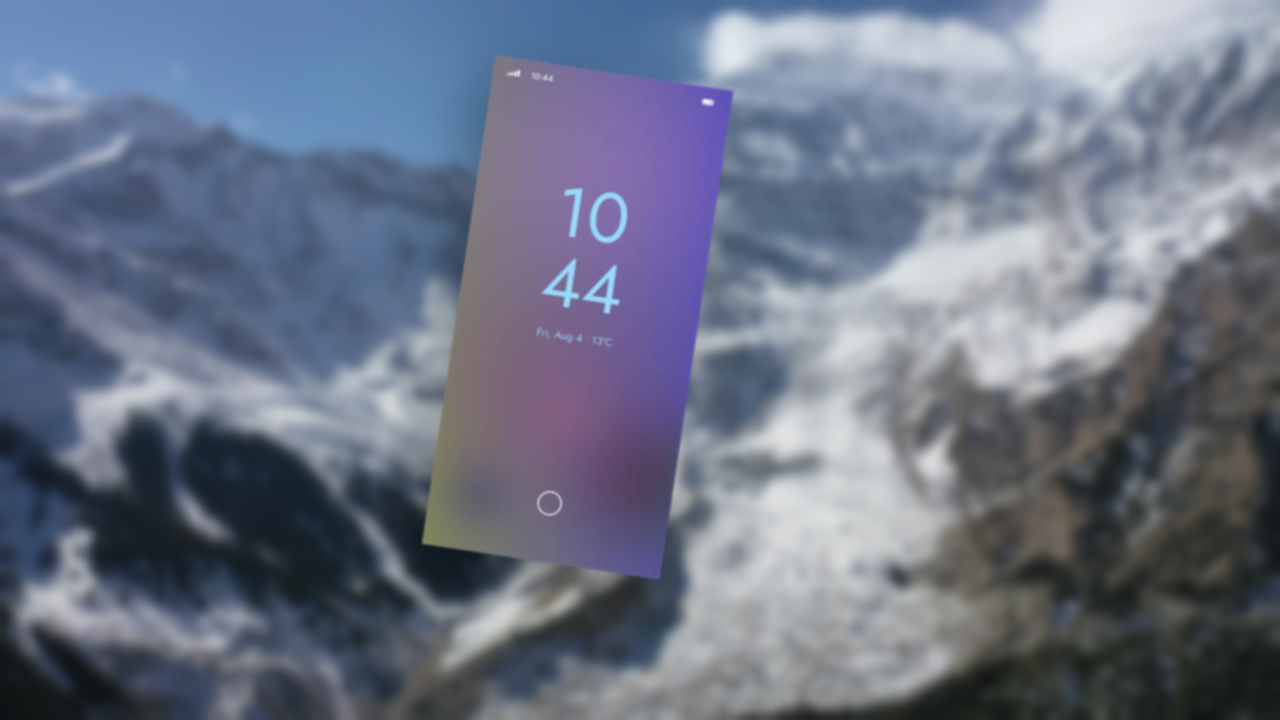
10:44
